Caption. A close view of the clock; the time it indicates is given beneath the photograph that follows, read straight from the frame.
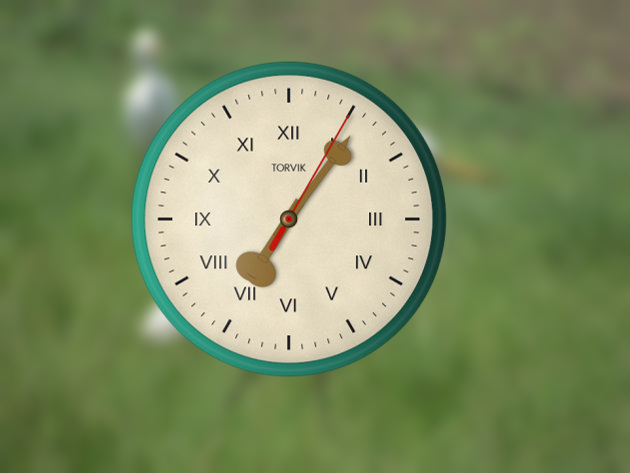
7:06:05
